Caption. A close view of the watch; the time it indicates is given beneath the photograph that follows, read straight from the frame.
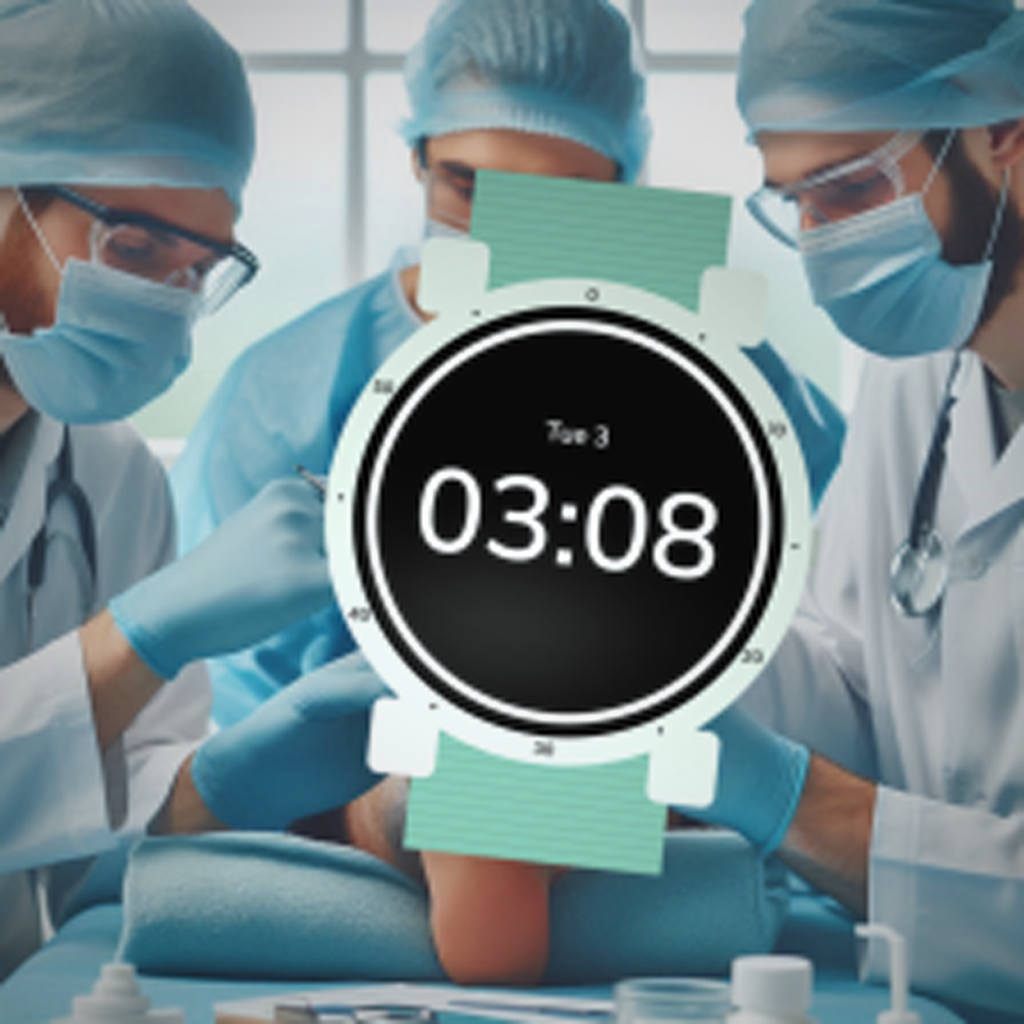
3:08
